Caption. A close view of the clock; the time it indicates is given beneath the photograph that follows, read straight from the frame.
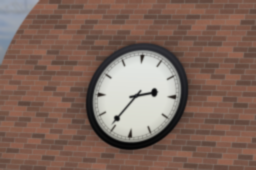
2:36
